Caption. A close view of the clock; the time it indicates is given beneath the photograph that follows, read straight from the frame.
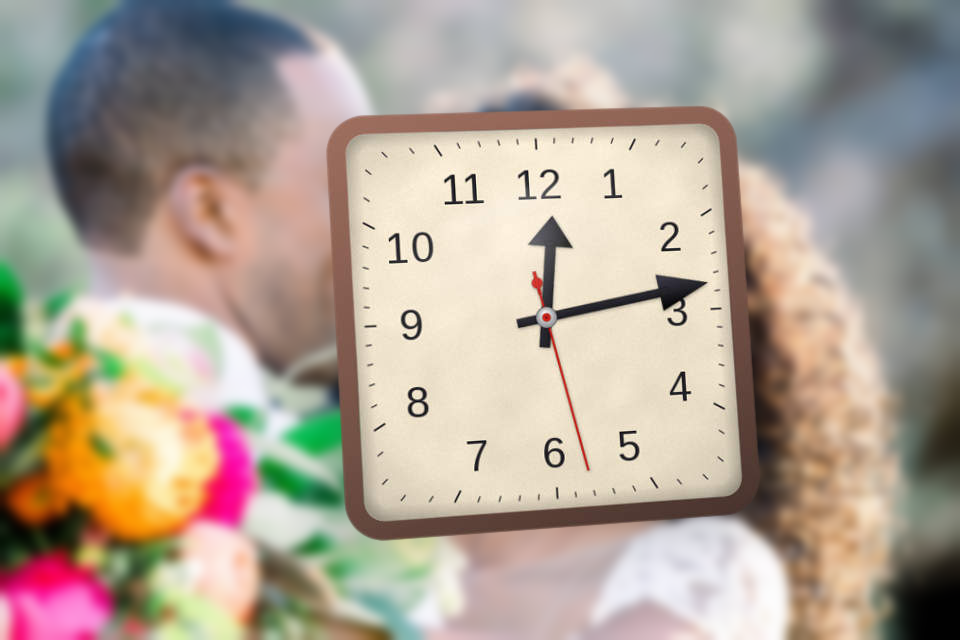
12:13:28
